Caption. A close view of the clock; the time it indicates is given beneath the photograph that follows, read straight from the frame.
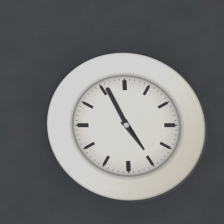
4:56
